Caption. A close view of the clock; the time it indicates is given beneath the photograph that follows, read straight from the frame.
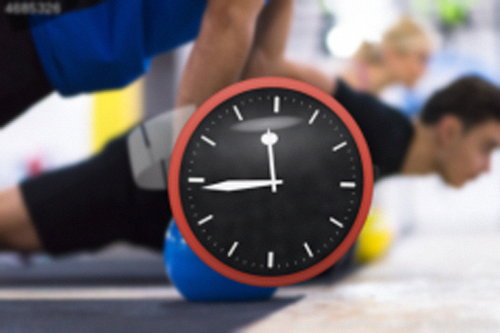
11:44
